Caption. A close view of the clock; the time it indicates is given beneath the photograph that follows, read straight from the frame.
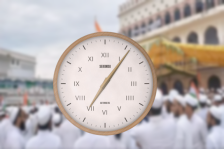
7:06
